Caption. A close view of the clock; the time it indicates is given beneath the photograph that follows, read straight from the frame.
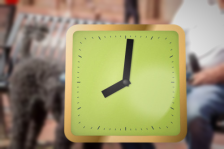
8:01
